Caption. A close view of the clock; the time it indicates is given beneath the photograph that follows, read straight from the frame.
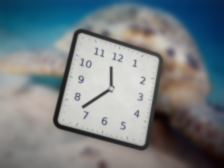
11:37
